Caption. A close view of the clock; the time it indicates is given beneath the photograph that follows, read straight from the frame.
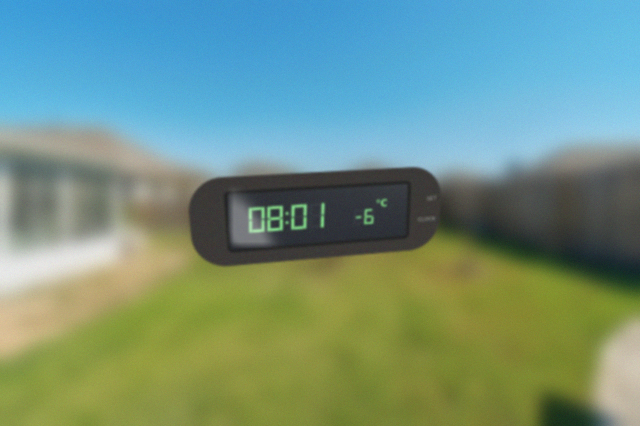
8:01
